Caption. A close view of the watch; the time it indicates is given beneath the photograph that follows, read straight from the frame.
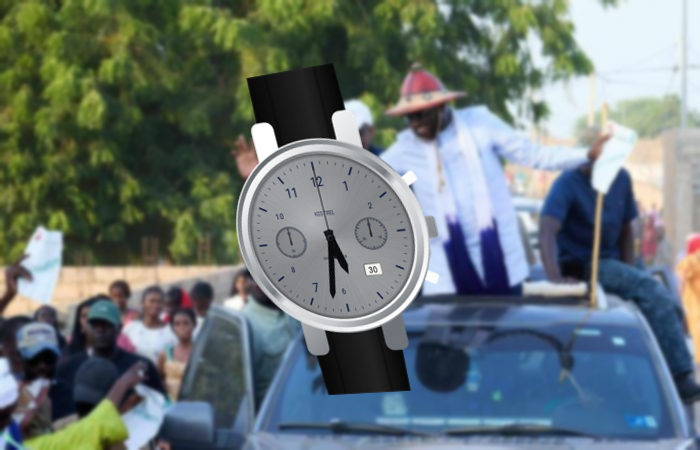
5:32
